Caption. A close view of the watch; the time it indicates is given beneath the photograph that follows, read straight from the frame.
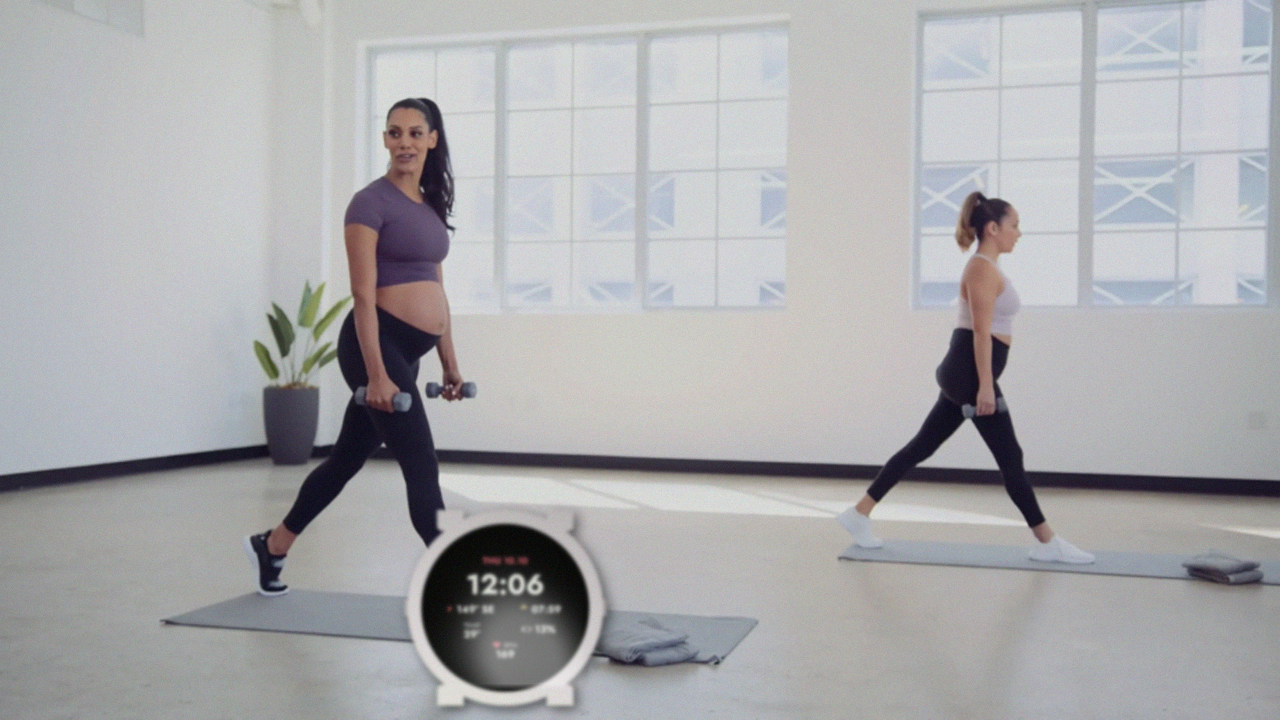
12:06
